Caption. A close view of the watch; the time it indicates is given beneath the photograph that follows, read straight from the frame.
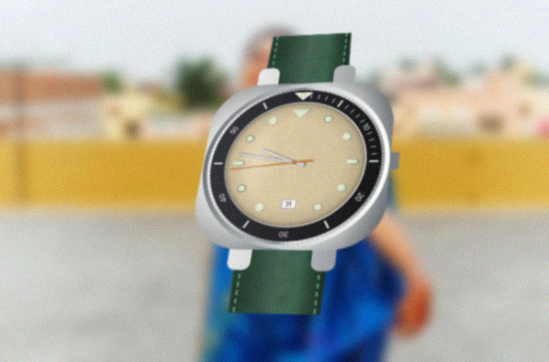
9:46:44
